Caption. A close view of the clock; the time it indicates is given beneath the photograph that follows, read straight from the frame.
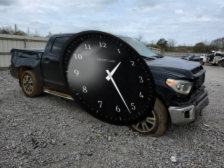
1:27
